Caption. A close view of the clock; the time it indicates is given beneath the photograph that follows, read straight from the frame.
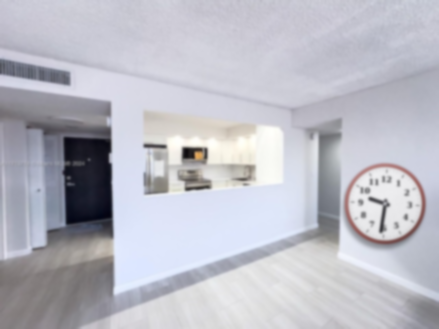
9:31
